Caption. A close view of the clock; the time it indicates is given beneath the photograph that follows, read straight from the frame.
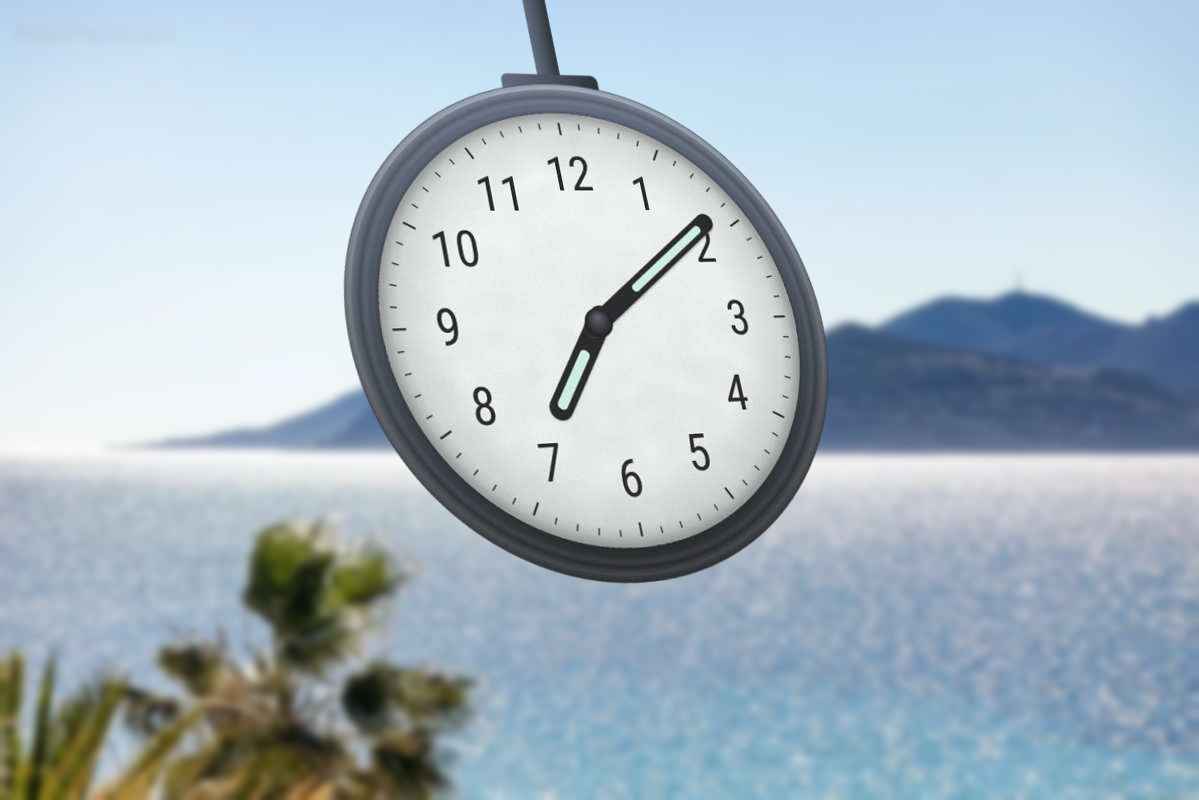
7:09
